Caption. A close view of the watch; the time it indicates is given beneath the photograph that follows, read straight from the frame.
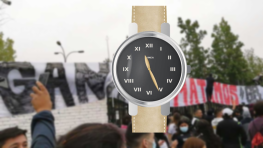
11:26
